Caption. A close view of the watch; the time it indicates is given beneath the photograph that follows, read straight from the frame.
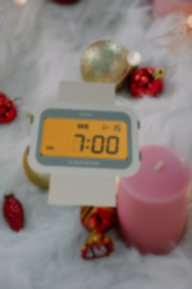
7:00
